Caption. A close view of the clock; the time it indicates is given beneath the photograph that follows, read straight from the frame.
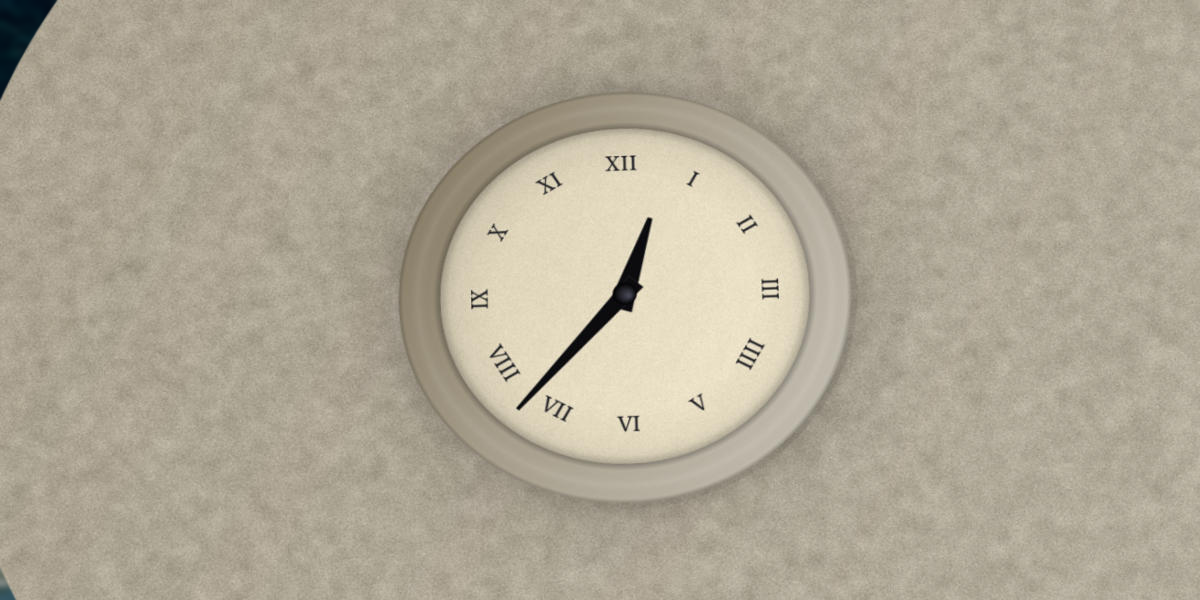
12:37
